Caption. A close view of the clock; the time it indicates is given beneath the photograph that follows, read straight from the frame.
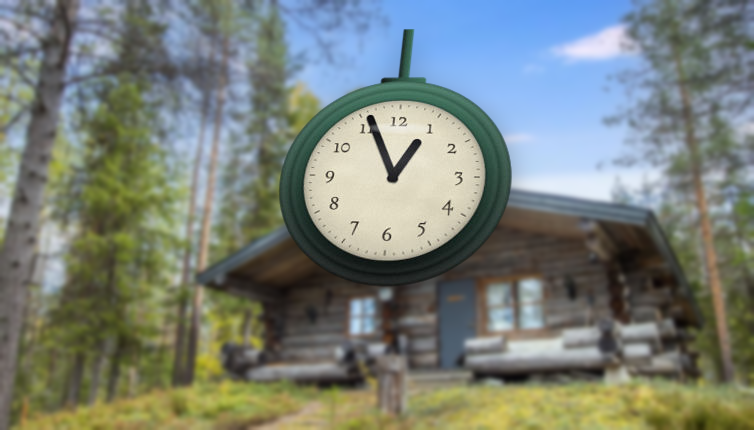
12:56
